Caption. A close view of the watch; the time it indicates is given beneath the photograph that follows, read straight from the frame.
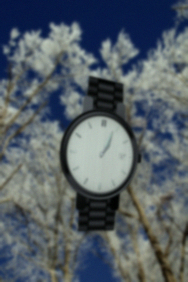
1:04
